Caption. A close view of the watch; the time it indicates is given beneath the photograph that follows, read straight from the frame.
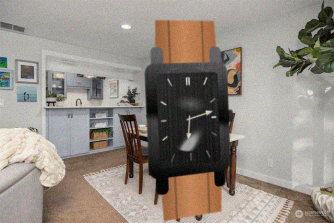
6:13
